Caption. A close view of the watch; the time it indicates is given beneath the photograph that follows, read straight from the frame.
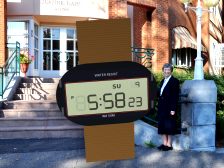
5:58:23
